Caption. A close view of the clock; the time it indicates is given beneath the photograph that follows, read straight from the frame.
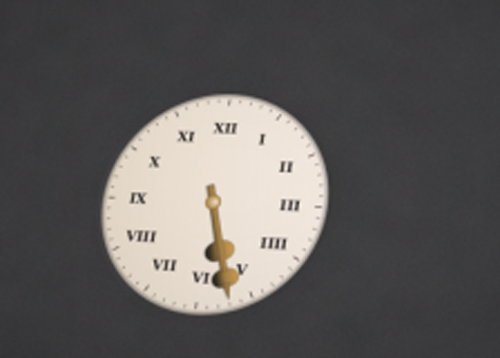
5:27
